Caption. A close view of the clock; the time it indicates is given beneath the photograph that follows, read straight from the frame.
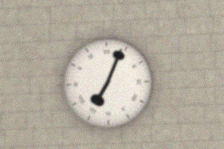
7:04
